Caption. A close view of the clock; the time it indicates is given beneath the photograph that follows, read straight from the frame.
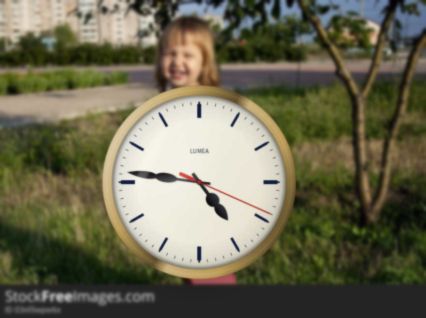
4:46:19
